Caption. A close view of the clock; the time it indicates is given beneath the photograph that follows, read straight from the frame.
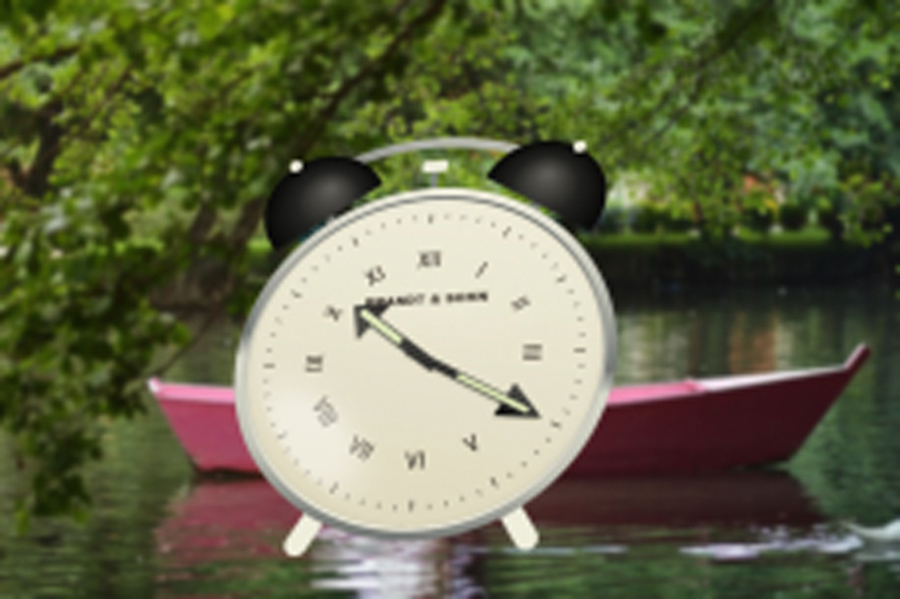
10:20
